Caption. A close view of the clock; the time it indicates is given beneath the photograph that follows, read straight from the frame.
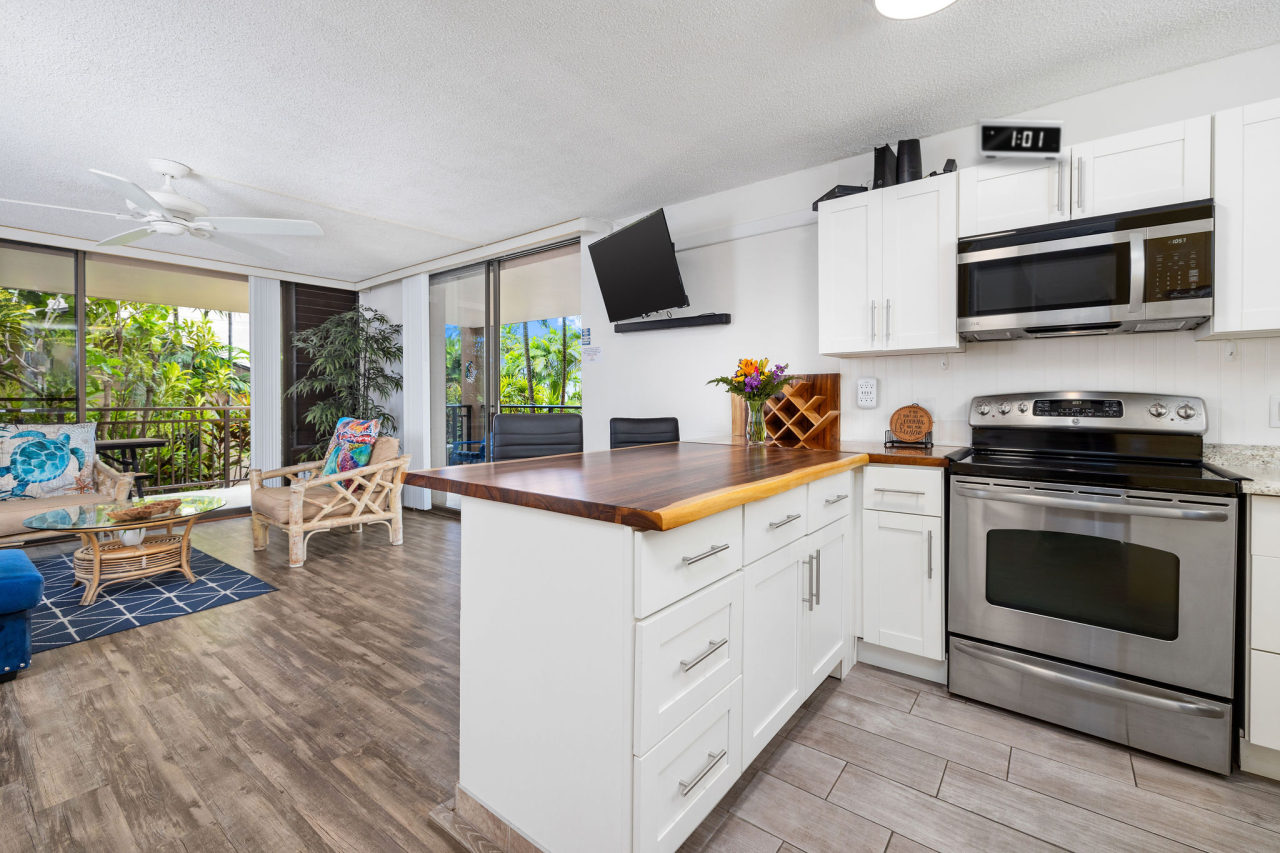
1:01
